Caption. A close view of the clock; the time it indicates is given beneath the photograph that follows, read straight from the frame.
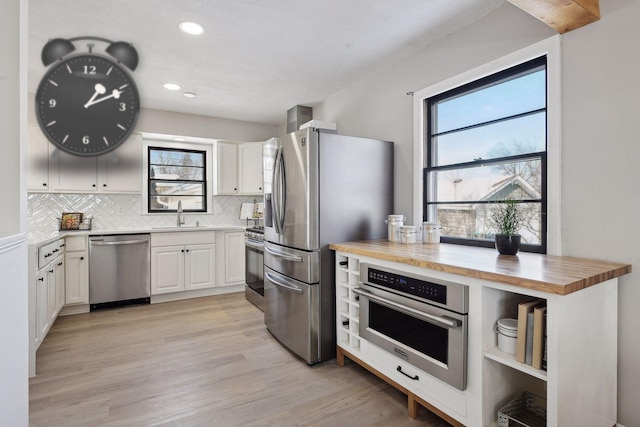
1:11
